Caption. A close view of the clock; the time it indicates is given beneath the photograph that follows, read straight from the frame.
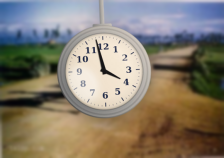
3:58
